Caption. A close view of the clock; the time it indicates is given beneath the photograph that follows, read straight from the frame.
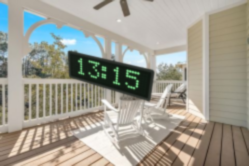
13:15
